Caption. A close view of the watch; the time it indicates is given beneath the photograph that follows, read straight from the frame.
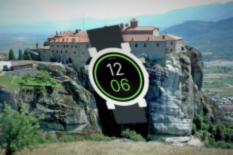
12:06
